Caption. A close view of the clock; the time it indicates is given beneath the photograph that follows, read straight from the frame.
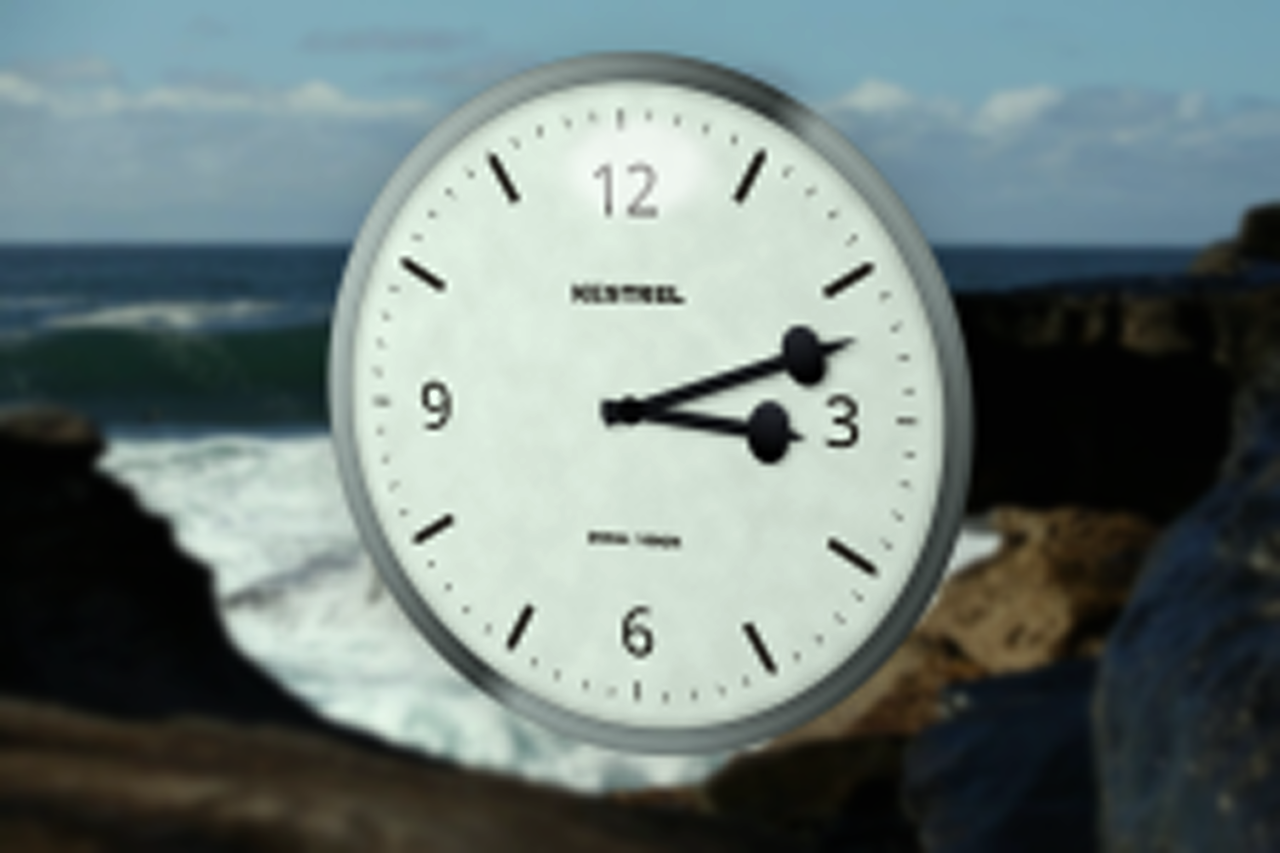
3:12
